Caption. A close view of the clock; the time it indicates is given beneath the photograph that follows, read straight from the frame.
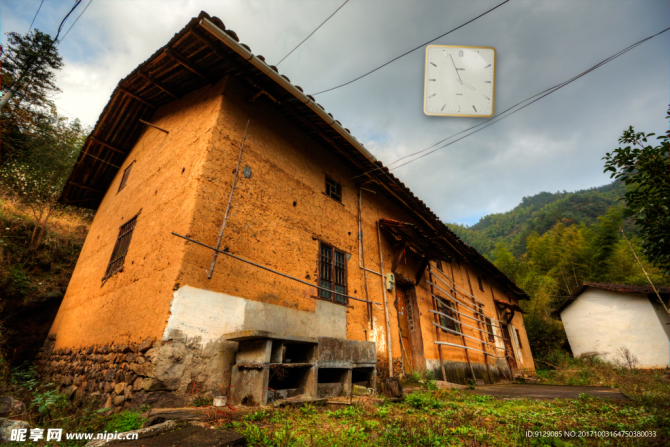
3:56
